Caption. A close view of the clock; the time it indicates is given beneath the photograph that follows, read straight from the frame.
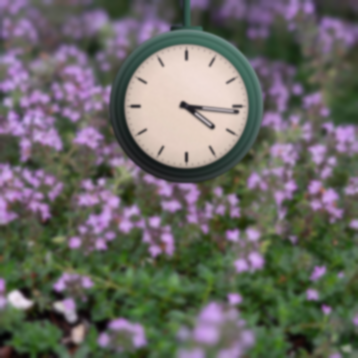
4:16
